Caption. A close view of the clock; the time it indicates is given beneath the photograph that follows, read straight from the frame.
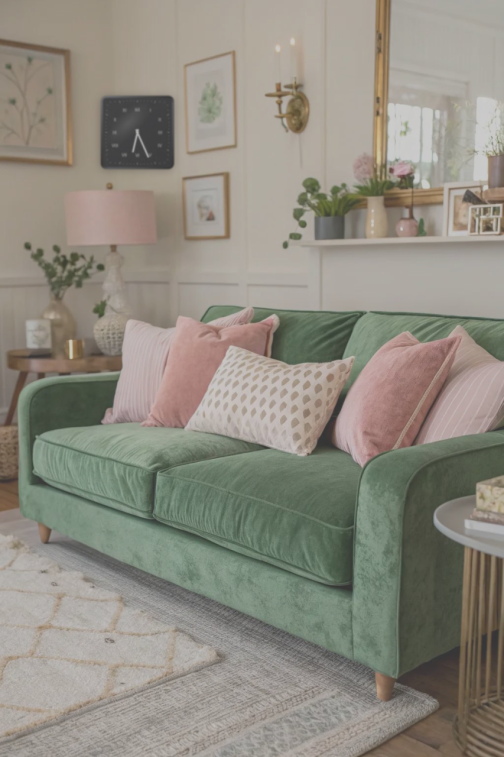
6:26
